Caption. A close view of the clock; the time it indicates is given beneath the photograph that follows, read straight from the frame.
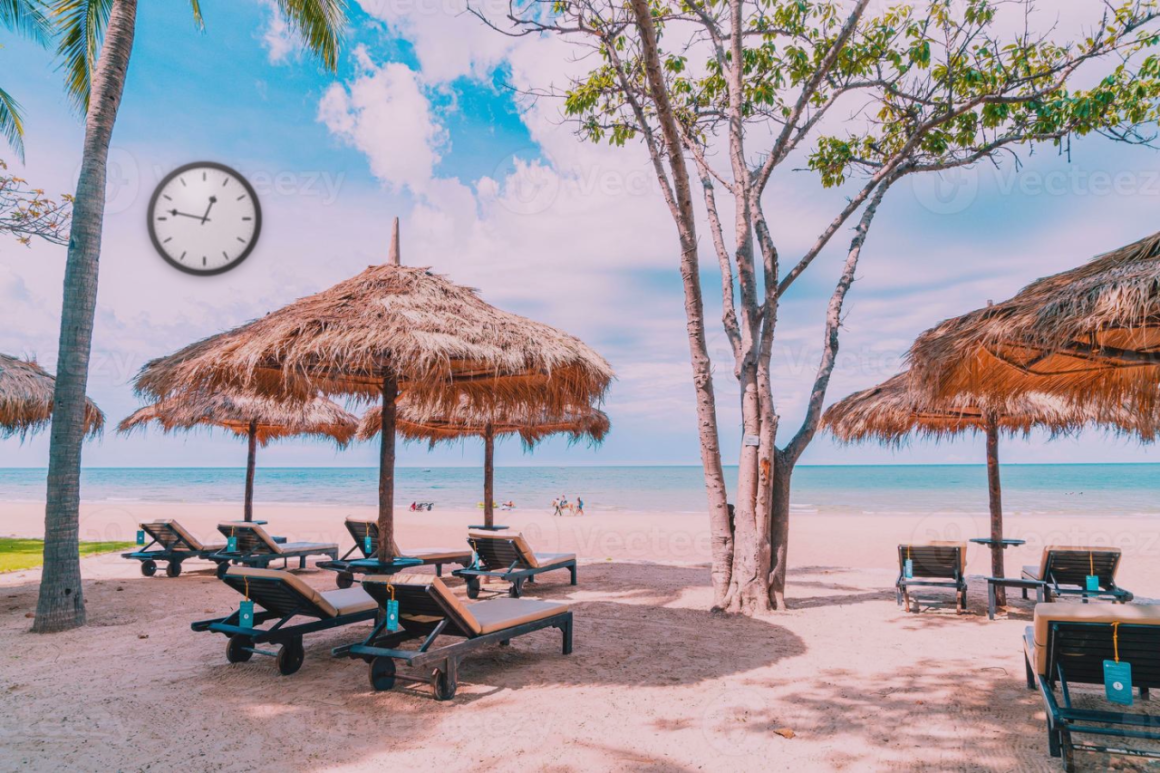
12:47
